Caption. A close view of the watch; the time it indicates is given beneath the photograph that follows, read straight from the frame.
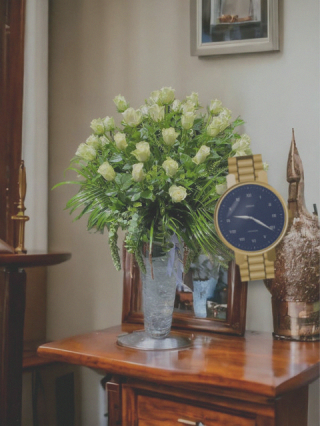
9:21
